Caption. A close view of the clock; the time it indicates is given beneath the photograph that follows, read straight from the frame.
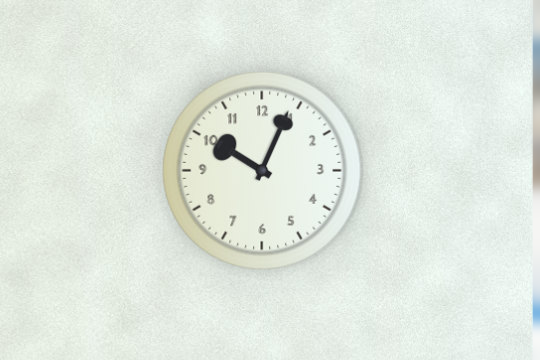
10:04
